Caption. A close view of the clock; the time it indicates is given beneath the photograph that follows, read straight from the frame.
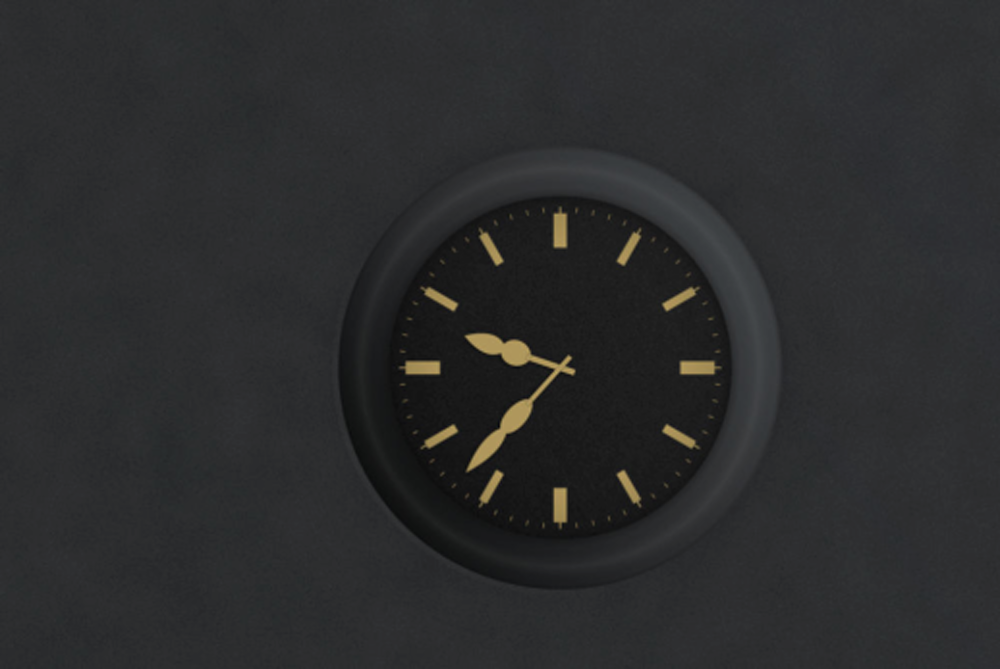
9:37
